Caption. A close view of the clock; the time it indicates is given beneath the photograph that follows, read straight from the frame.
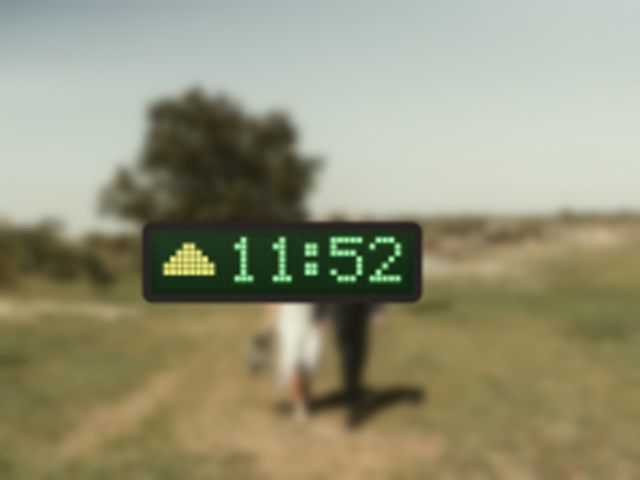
11:52
